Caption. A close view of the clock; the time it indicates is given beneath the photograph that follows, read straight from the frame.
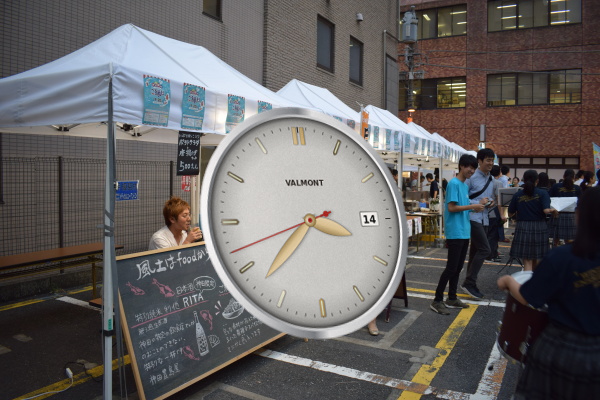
3:37:42
